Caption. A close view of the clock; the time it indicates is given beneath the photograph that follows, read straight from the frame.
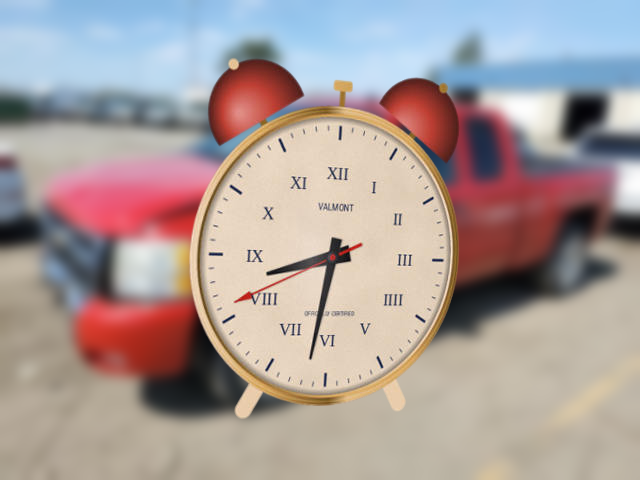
8:31:41
